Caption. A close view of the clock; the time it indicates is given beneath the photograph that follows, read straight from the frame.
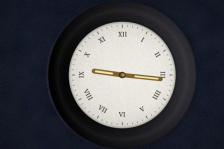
9:16
